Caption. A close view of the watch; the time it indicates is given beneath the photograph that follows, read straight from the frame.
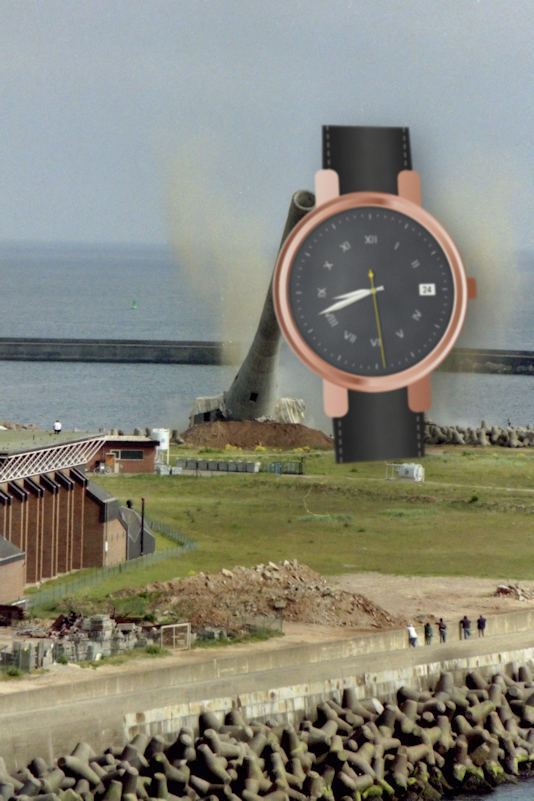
8:41:29
